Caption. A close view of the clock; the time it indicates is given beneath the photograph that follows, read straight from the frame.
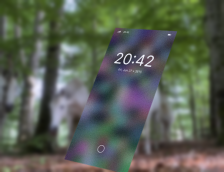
20:42
